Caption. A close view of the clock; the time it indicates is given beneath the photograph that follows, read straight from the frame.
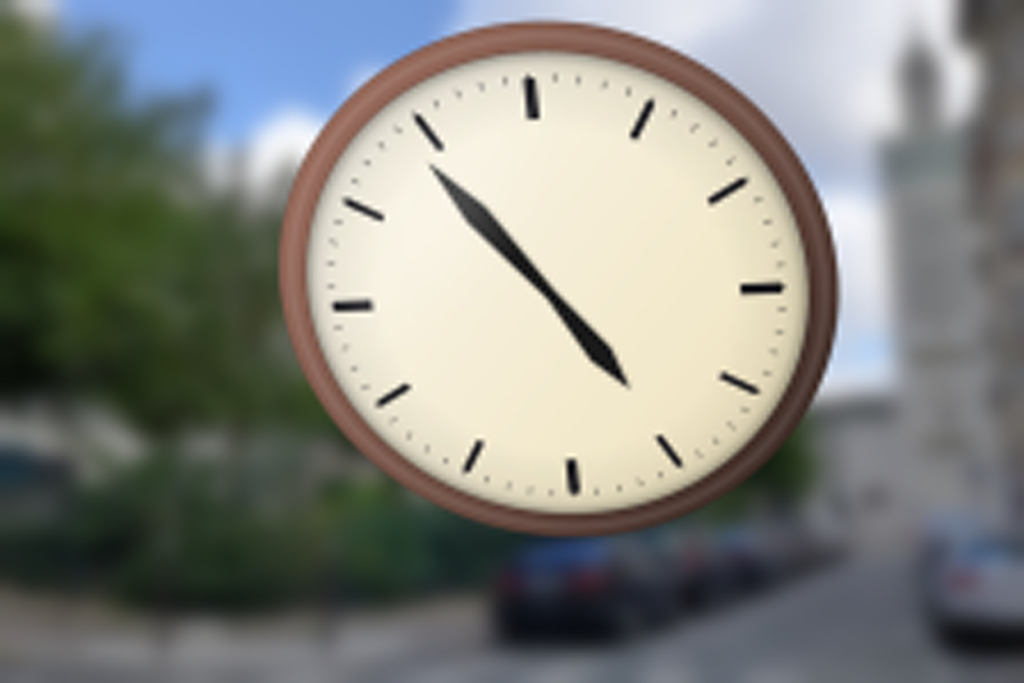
4:54
